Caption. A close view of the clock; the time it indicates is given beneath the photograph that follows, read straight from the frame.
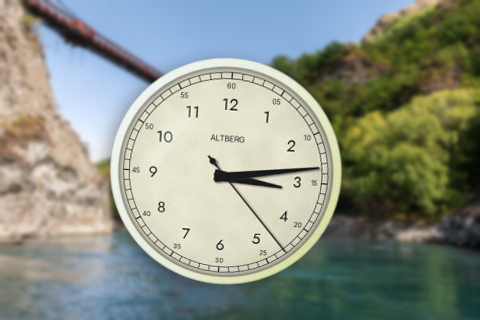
3:13:23
